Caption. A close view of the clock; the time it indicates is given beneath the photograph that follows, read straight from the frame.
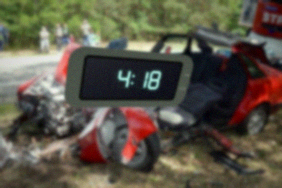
4:18
